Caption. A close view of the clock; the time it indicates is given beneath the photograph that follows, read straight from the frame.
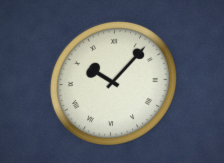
10:07
